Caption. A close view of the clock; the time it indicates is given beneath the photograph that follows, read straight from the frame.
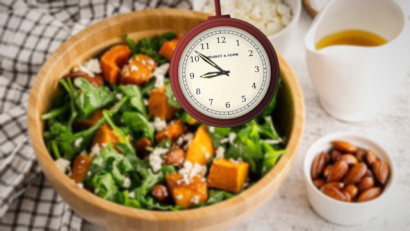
8:52
